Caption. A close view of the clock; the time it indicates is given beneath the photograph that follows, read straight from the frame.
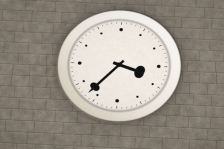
3:37
